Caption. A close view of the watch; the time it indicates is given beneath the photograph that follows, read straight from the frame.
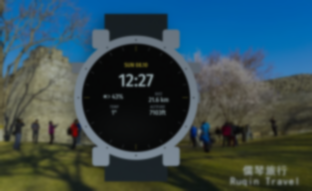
12:27
